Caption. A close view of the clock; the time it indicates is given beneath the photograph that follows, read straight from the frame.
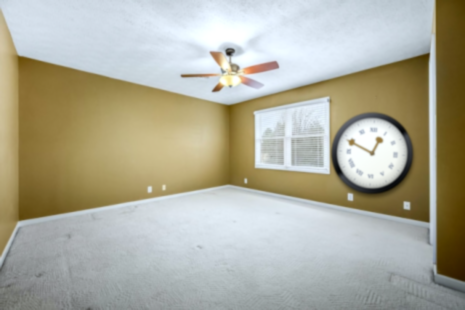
12:49
